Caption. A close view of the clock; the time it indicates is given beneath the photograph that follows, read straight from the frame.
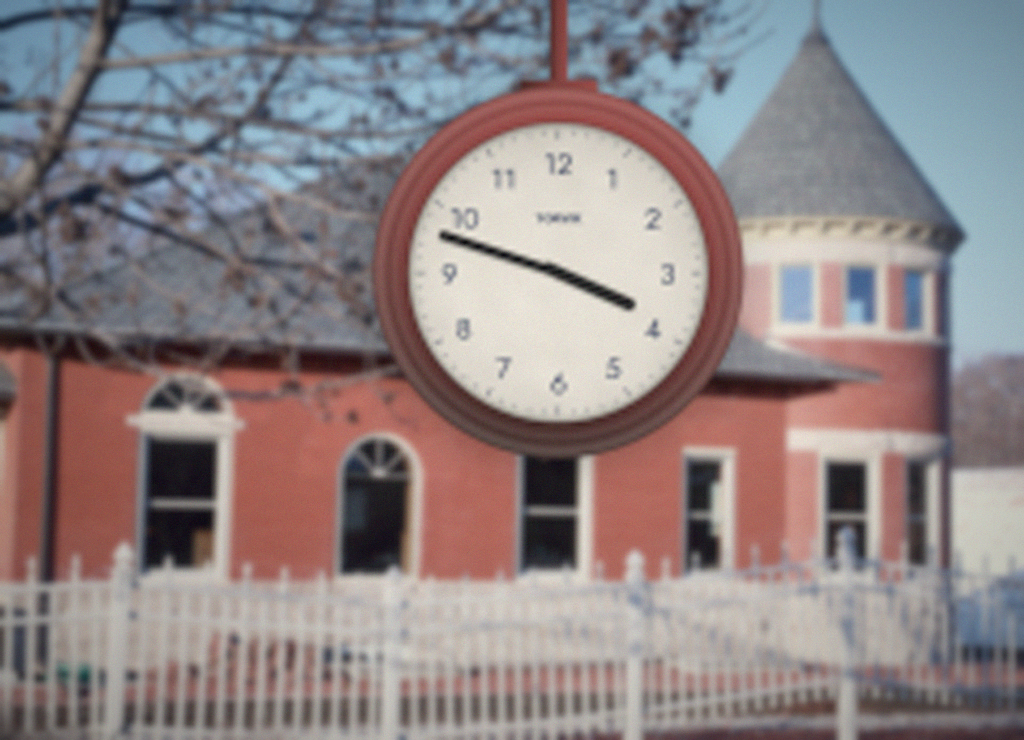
3:48
